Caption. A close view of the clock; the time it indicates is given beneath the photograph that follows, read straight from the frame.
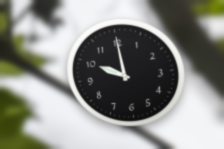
10:00
